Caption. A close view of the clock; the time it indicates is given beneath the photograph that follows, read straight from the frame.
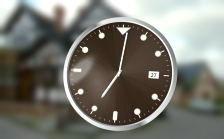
7:01
